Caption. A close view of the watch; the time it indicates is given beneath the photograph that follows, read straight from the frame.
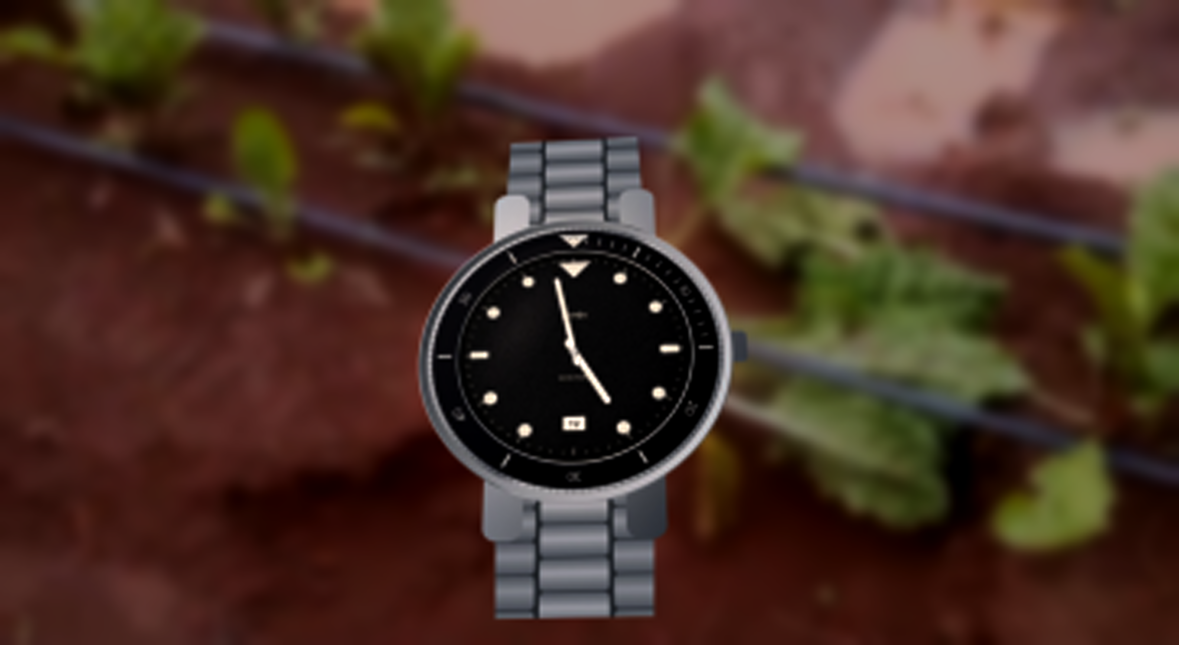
4:58
